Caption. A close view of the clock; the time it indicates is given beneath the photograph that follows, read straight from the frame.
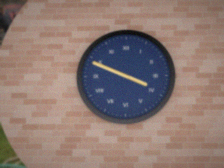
3:49
